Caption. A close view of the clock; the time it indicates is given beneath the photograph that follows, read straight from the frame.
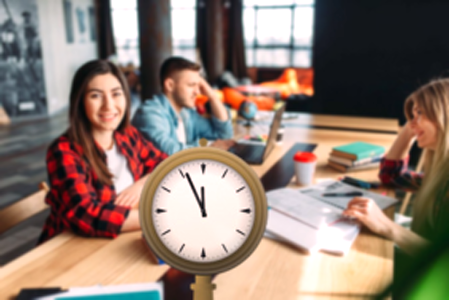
11:56
